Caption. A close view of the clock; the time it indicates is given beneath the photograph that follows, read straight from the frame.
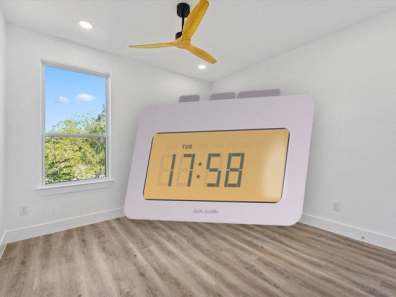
17:58
